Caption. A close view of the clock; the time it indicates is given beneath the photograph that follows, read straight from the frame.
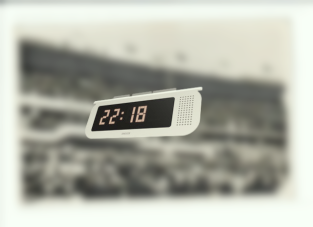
22:18
